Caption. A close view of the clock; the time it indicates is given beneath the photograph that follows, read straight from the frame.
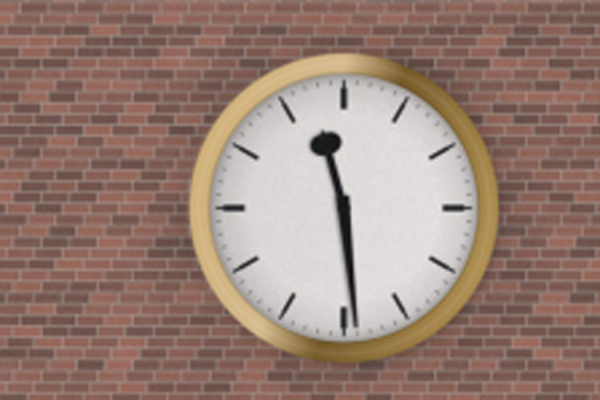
11:29
